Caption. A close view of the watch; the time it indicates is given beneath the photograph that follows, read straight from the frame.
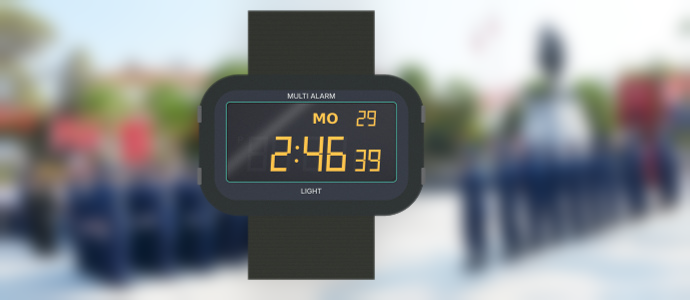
2:46:39
